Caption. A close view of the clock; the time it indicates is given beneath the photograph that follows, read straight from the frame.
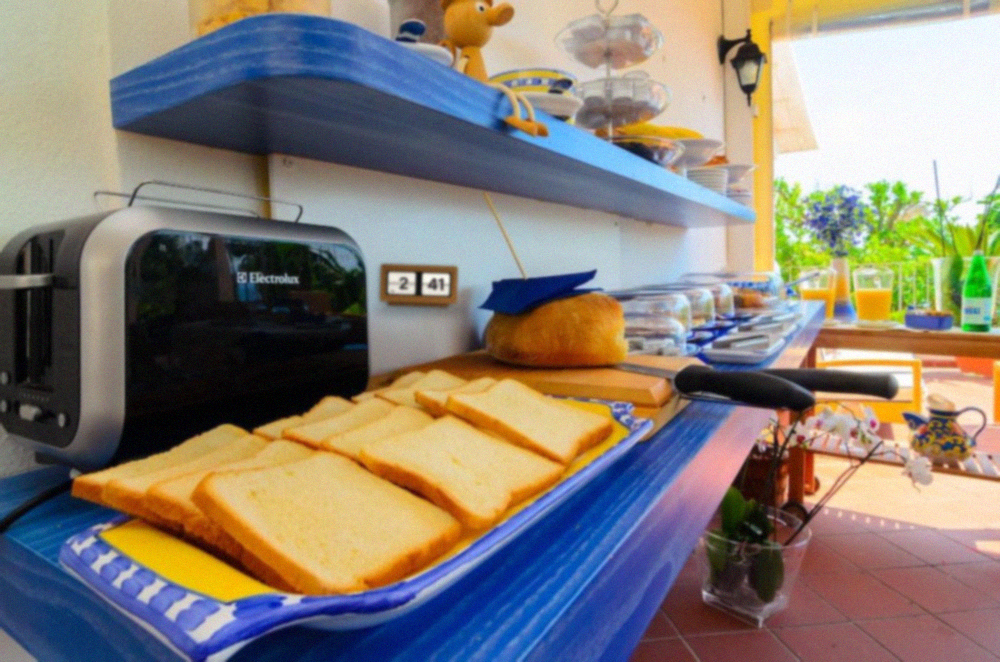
2:41
